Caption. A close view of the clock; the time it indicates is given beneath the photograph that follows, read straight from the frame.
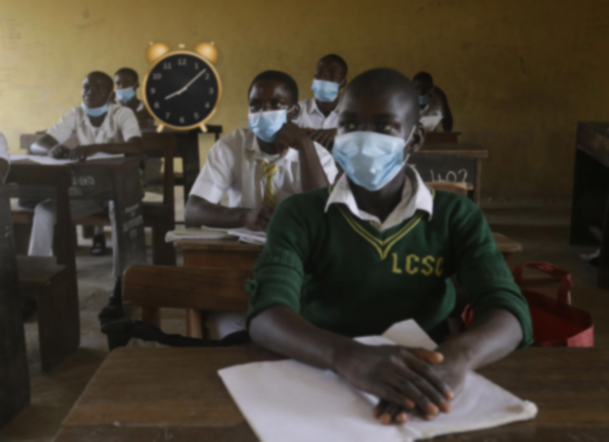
8:08
